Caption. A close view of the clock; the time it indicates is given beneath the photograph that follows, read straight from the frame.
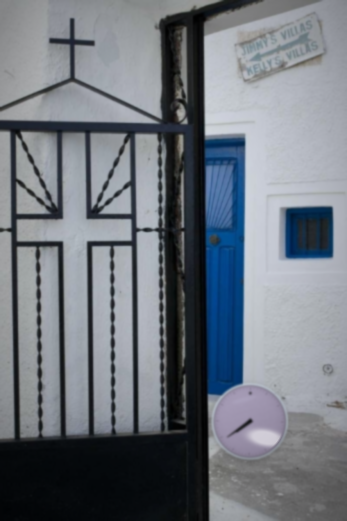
7:39
